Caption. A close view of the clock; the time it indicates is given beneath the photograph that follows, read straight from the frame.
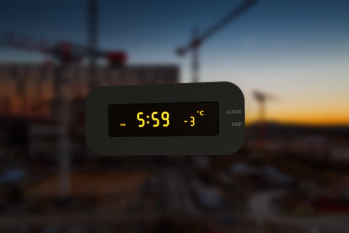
5:59
